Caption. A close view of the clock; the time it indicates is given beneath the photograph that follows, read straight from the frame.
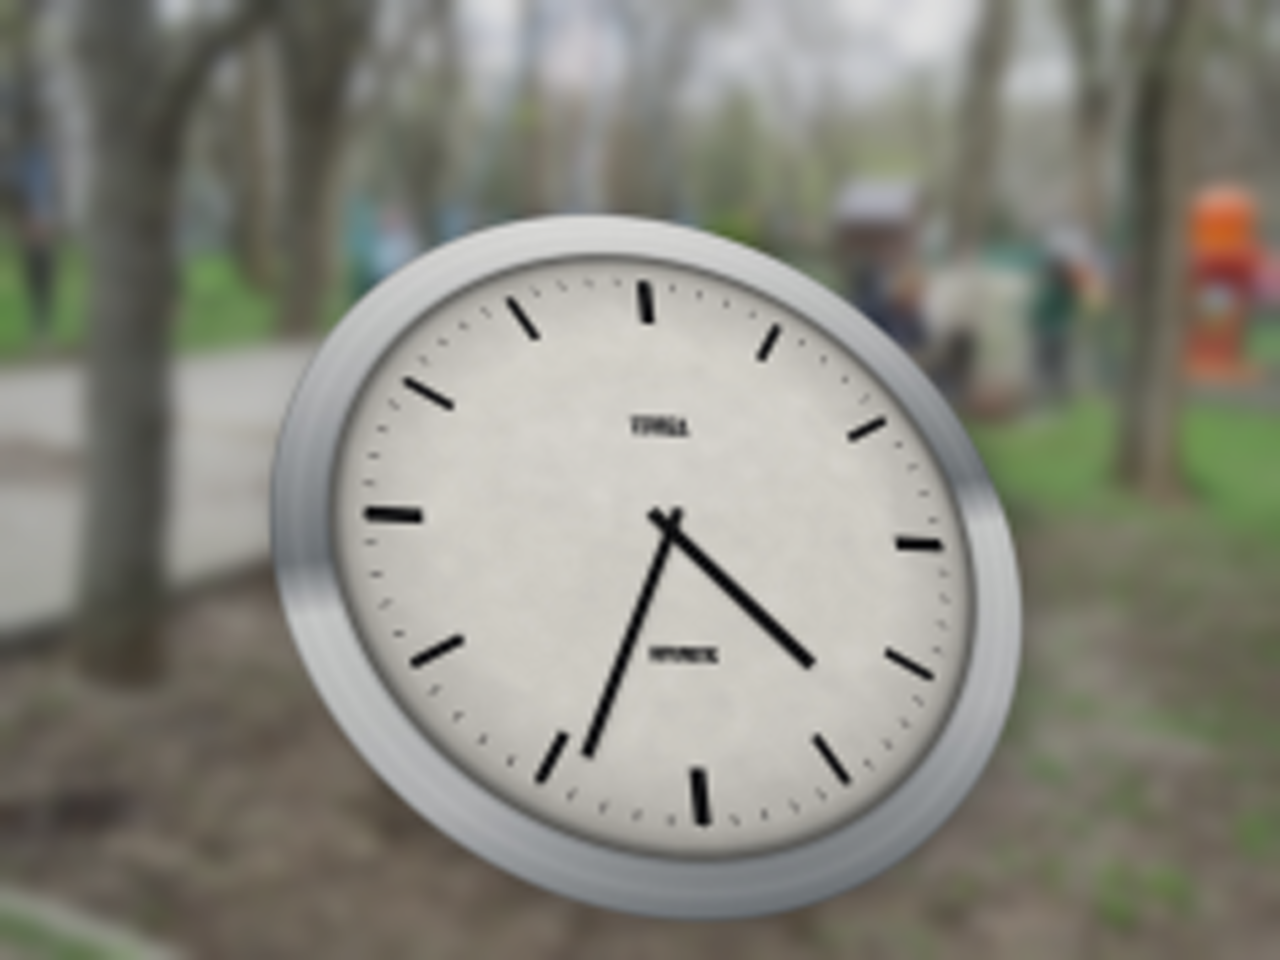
4:34
